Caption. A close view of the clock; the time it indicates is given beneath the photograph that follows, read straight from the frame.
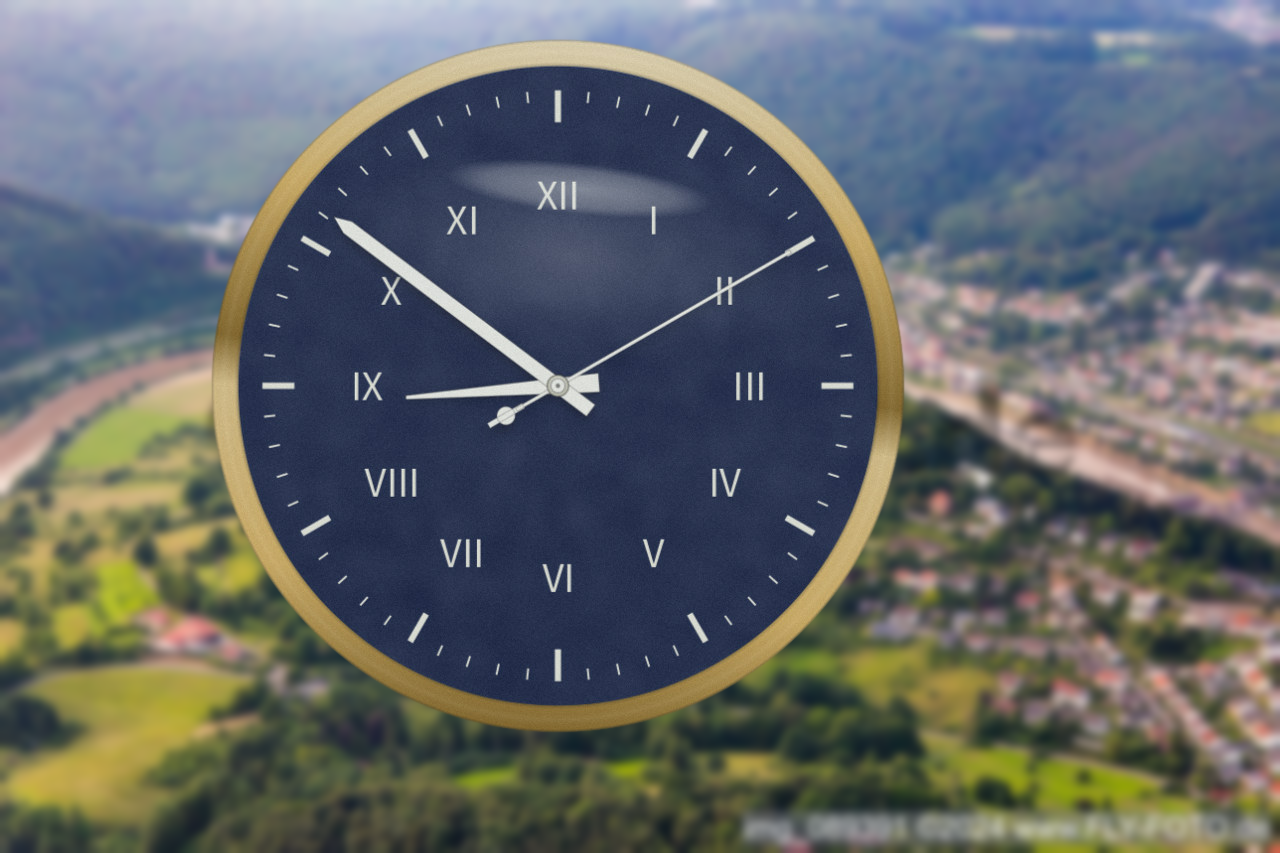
8:51:10
